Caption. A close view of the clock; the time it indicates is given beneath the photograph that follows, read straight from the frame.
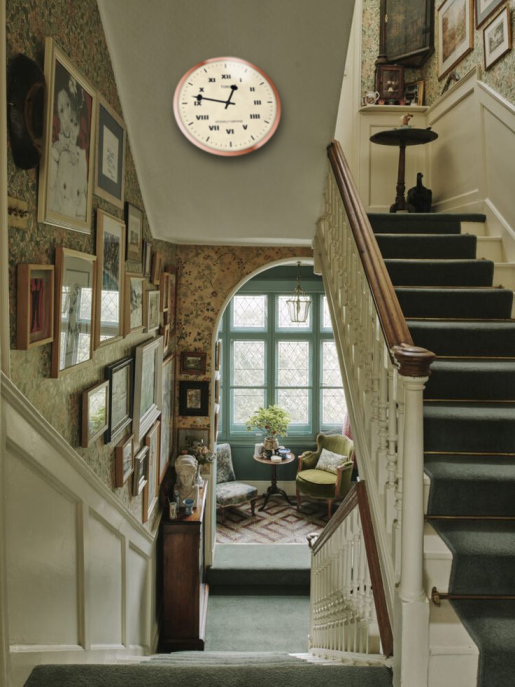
12:47
